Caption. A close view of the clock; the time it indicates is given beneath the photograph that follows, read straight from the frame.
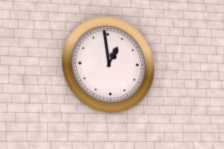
12:59
